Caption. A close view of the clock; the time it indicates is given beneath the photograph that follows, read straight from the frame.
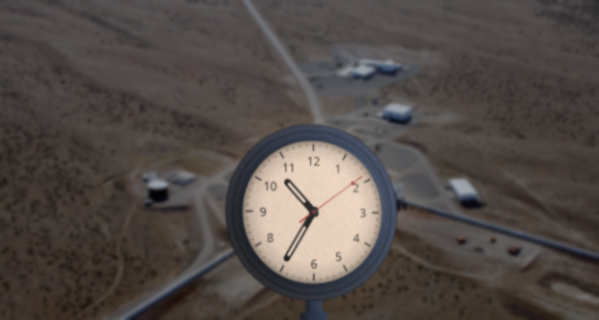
10:35:09
